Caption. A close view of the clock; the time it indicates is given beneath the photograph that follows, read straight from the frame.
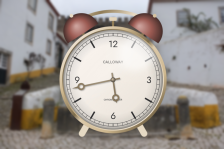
5:43
